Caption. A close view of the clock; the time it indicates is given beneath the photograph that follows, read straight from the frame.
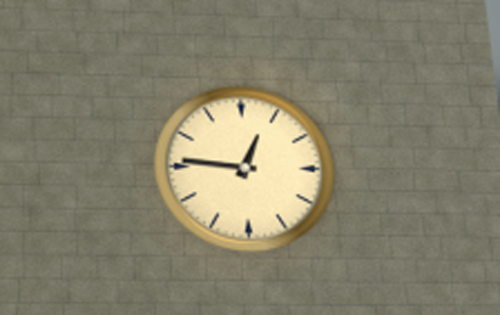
12:46
